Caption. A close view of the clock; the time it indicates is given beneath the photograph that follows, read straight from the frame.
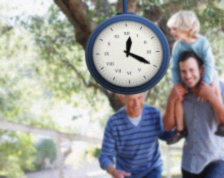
12:20
